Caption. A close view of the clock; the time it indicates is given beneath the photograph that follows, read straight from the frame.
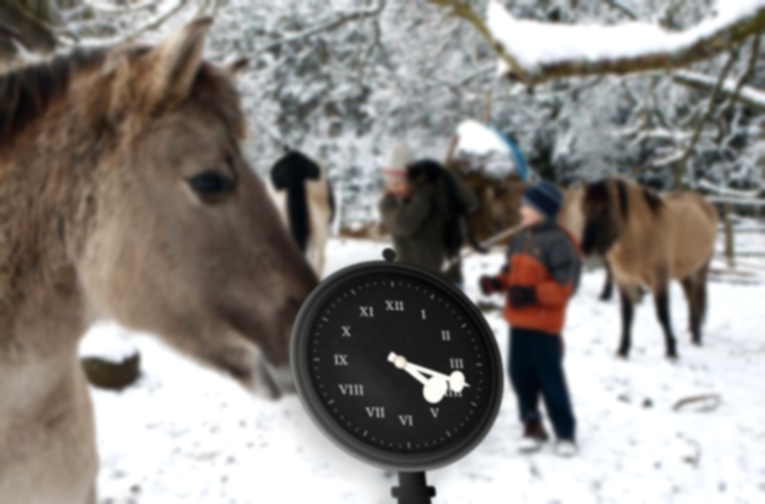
4:18
